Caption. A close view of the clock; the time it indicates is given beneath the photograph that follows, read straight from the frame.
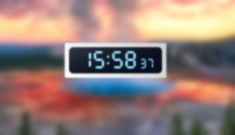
15:58
